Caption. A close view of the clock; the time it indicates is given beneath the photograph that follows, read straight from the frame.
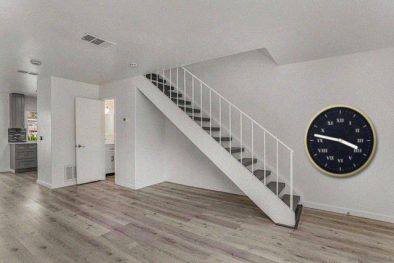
3:47
